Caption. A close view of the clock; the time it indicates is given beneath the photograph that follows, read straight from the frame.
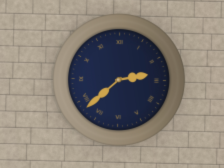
2:38
